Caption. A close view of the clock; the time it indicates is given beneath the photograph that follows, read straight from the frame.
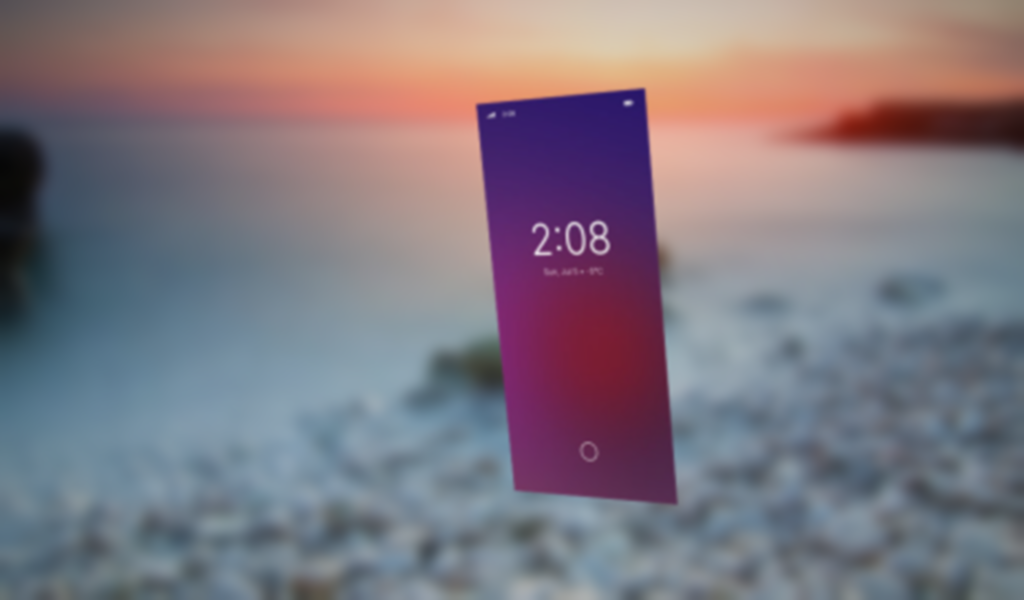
2:08
